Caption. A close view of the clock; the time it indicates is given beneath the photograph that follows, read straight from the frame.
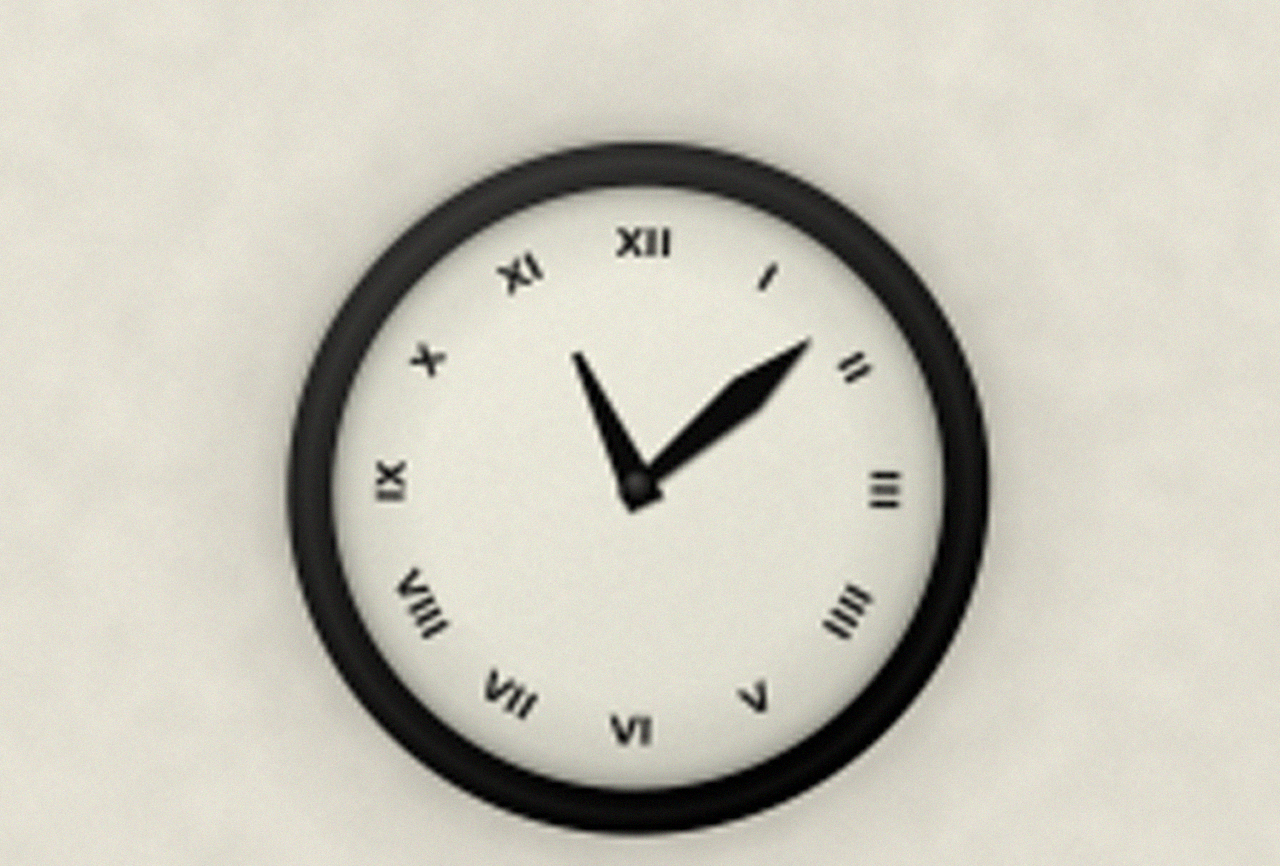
11:08
